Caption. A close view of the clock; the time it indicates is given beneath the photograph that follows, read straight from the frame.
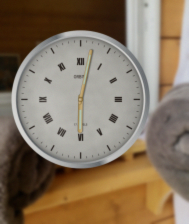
6:02
